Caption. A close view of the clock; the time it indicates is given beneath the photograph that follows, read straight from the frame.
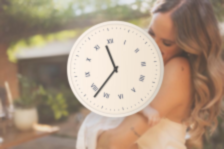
11:38
